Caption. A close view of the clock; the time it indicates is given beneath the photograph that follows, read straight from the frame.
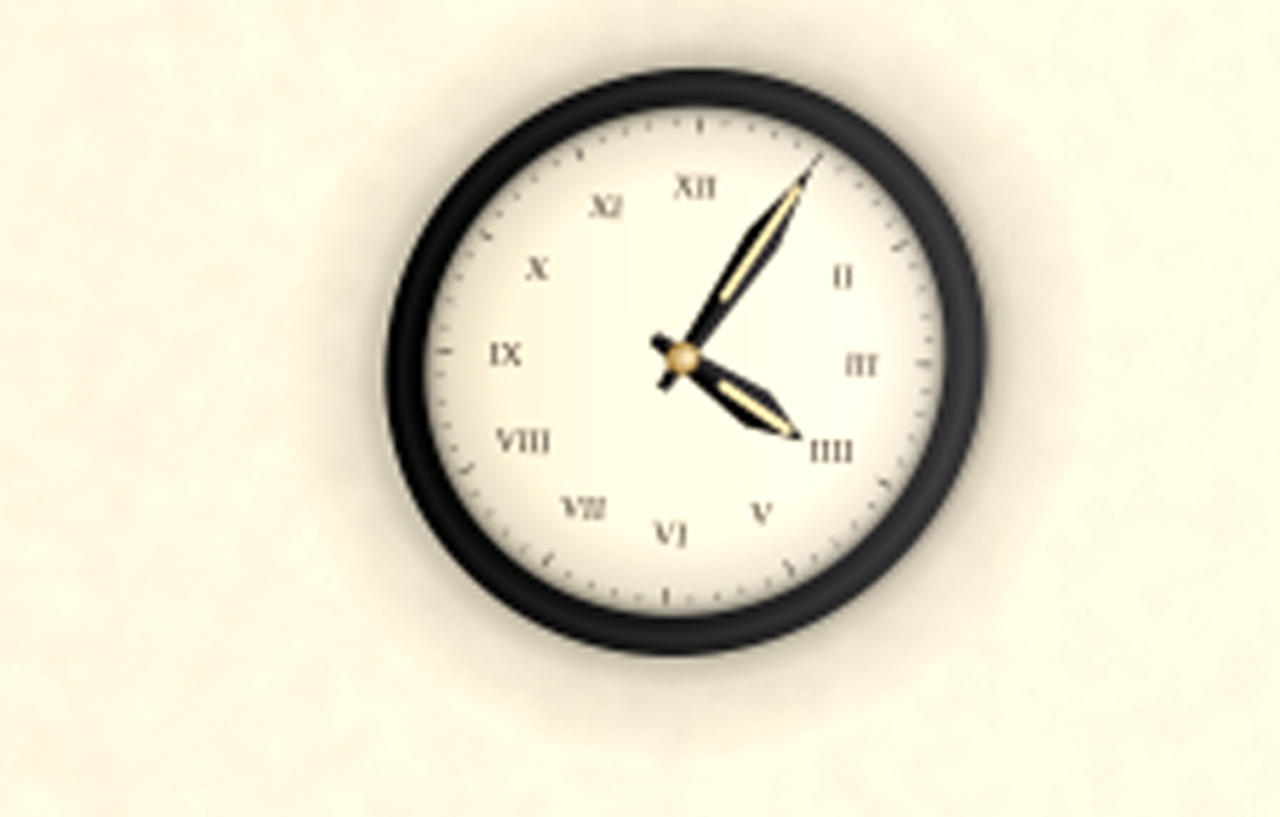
4:05
